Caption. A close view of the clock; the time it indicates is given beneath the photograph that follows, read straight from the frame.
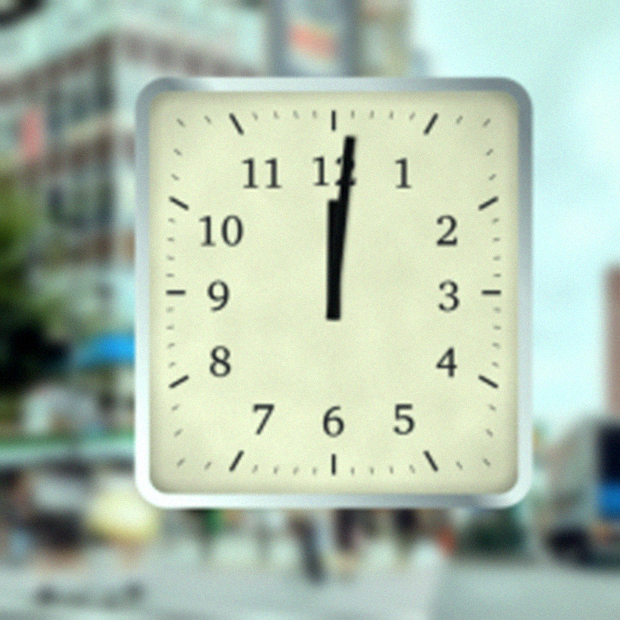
12:01
